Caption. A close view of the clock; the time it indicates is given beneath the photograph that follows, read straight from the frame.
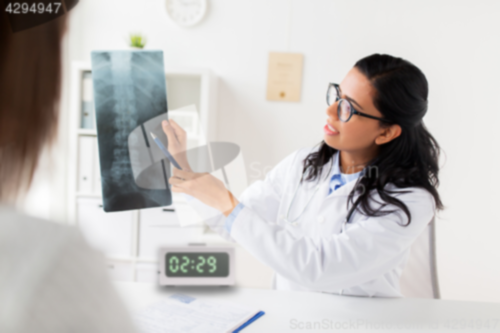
2:29
